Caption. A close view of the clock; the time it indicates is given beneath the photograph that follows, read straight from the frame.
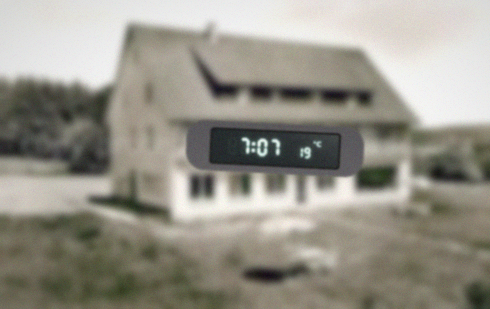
7:07
